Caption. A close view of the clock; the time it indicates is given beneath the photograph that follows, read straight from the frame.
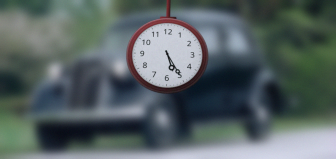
5:25
